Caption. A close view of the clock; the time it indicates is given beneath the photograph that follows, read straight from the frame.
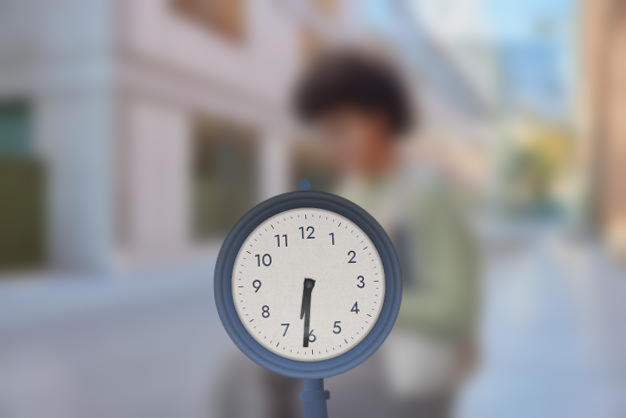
6:31
